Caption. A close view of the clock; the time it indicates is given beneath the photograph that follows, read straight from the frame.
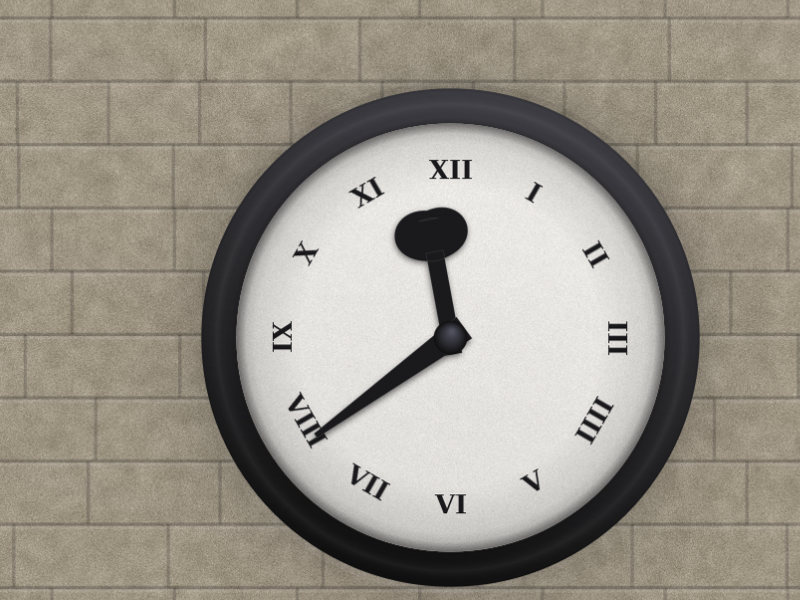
11:39
